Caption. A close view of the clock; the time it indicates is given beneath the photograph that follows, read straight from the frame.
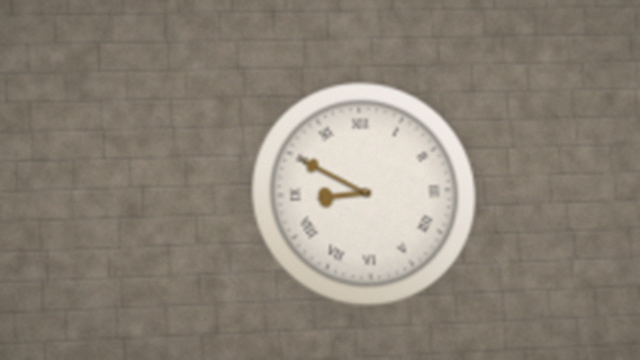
8:50
